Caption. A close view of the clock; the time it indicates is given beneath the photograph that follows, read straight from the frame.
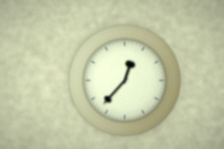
12:37
